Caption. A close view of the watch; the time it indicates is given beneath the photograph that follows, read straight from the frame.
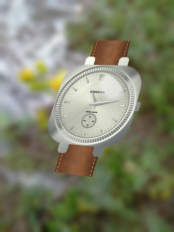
11:13
